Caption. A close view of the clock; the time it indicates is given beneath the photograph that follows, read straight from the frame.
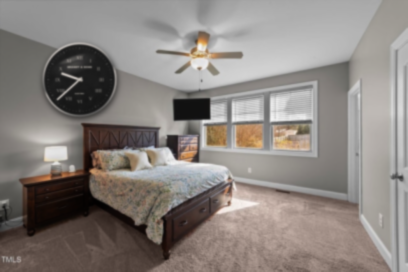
9:38
